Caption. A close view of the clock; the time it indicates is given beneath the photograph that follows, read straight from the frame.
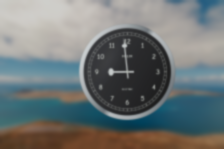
8:59
